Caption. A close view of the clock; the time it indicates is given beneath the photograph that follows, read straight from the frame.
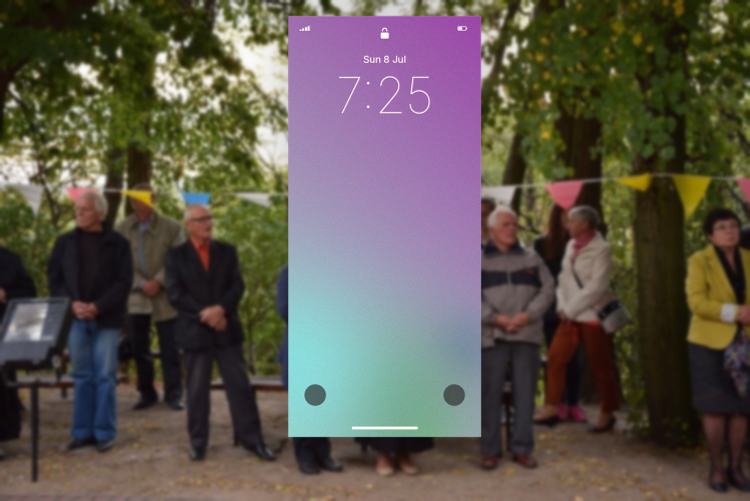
7:25
